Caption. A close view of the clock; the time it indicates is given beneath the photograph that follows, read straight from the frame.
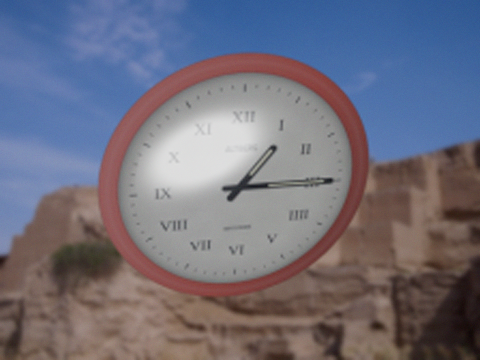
1:15
